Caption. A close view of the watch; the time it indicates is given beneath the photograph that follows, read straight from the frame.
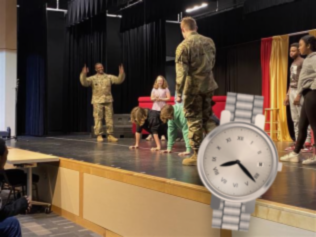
8:22
